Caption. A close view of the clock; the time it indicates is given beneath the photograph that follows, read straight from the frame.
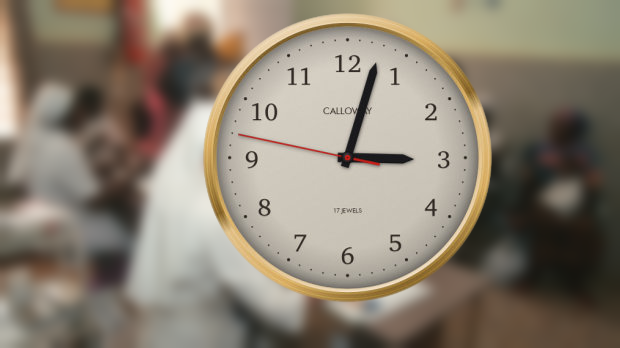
3:02:47
